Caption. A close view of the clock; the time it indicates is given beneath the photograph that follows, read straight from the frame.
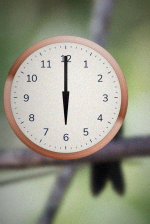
6:00
